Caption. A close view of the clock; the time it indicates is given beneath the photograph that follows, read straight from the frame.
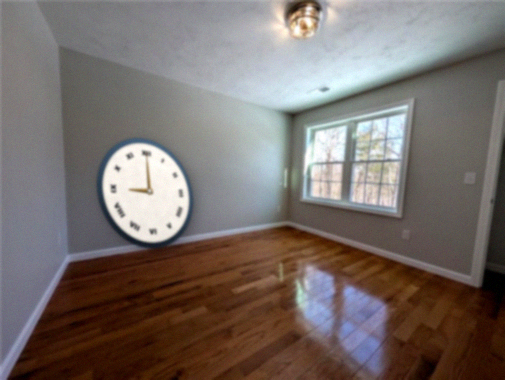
9:00
